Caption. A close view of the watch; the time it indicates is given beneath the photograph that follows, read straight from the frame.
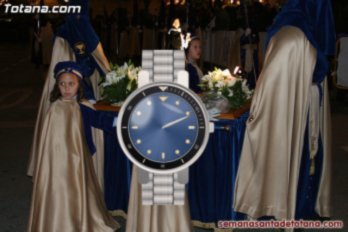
2:11
